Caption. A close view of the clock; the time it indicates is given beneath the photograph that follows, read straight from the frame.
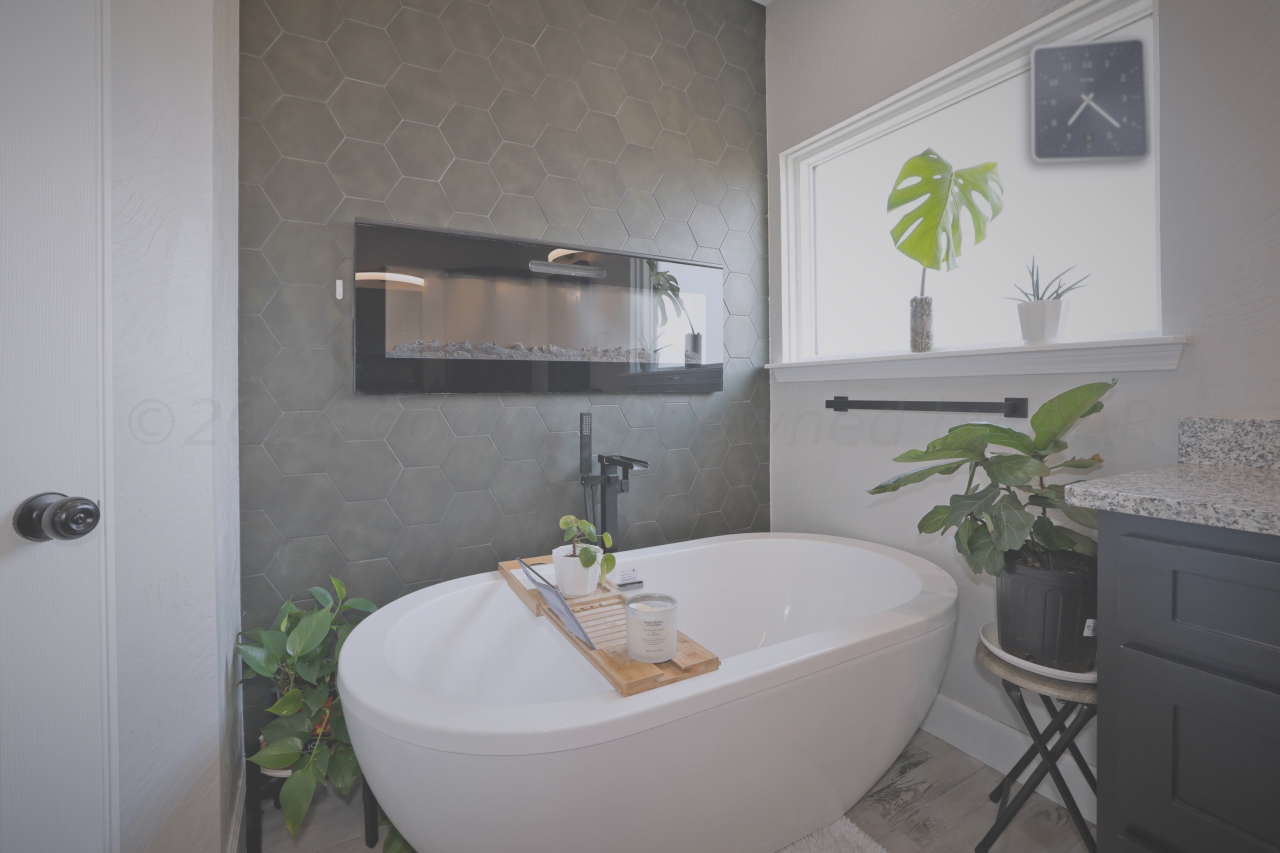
7:22
